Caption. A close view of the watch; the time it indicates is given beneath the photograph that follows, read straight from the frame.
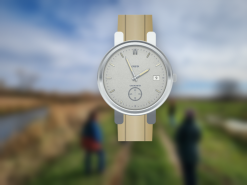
1:56
